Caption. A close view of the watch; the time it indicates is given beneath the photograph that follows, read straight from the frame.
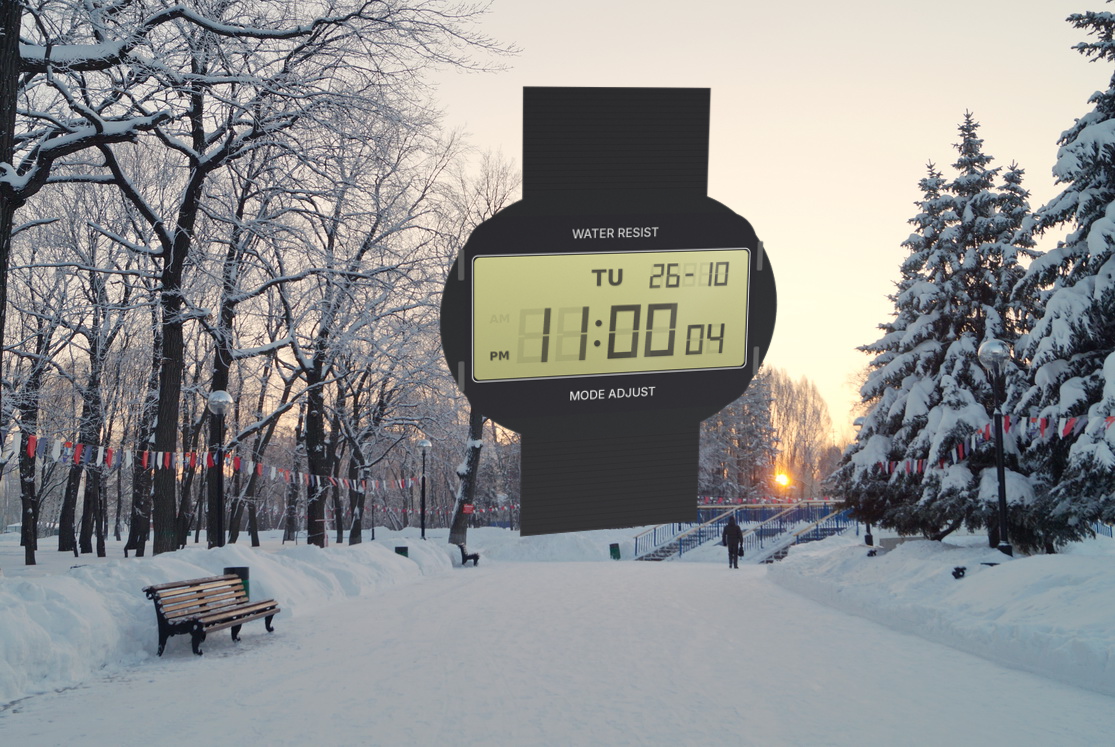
11:00:04
